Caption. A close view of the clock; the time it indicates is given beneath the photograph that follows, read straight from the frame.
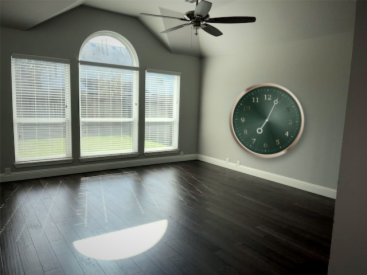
7:04
